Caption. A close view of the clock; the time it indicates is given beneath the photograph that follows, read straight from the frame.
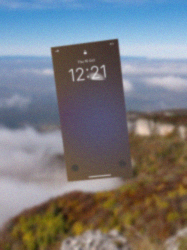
12:21
